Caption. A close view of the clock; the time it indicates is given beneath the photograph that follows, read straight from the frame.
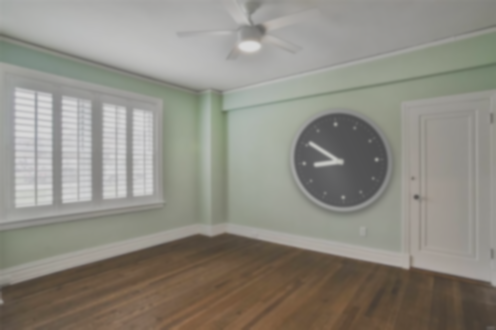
8:51
